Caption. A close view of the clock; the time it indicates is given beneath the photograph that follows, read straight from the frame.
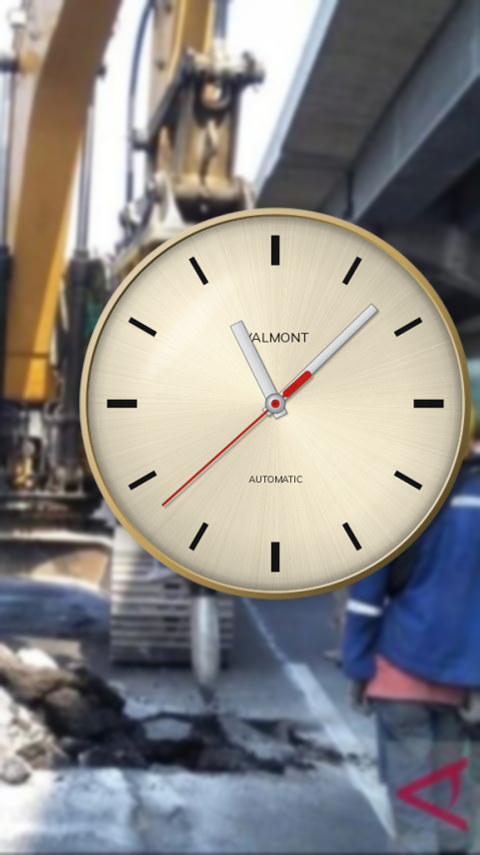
11:07:38
